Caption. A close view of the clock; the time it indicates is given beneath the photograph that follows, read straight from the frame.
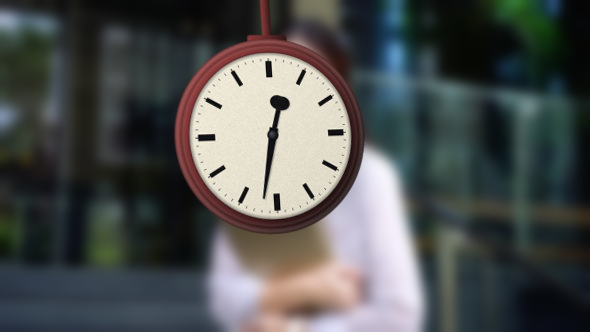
12:32
